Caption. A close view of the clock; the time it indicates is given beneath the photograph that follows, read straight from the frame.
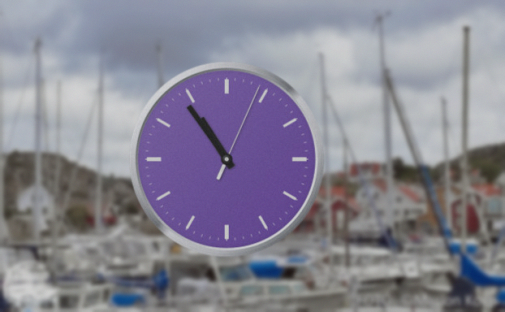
10:54:04
